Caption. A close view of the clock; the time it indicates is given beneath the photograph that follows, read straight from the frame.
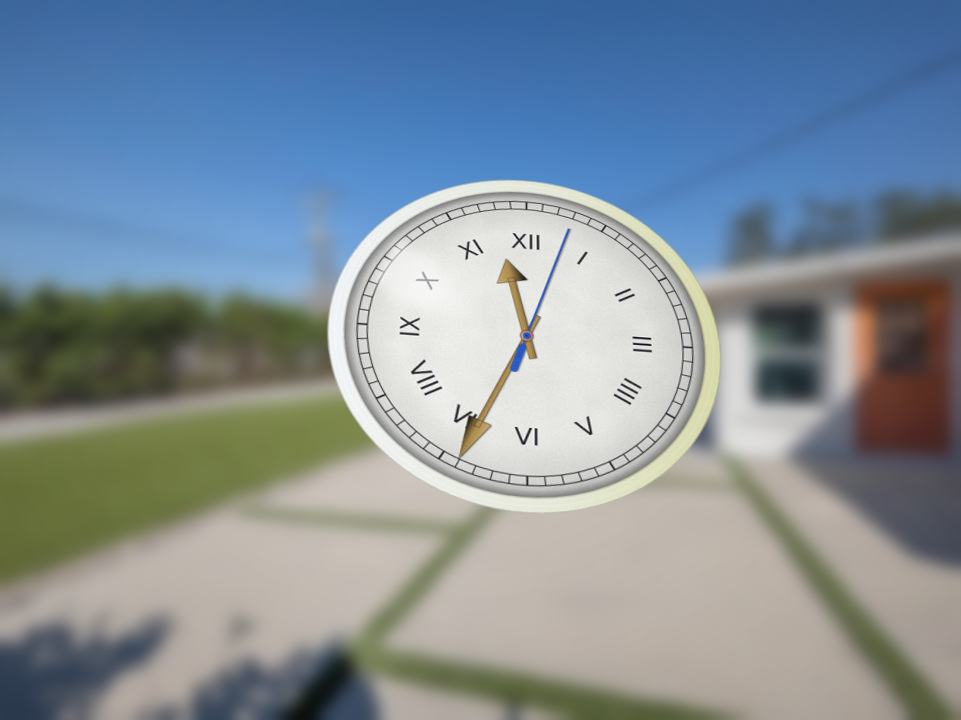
11:34:03
